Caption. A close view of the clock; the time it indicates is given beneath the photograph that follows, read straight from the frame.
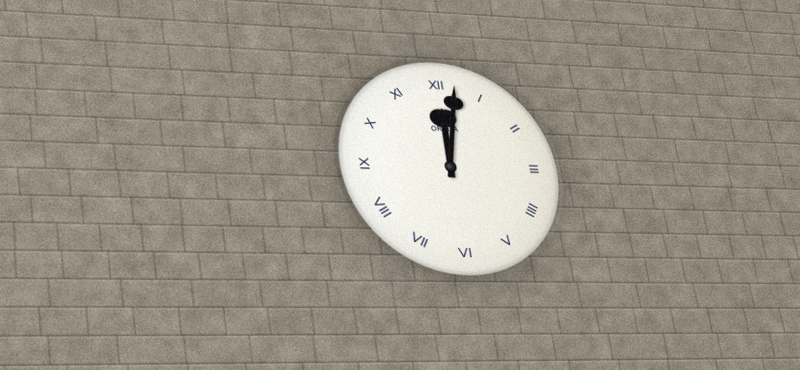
12:02
